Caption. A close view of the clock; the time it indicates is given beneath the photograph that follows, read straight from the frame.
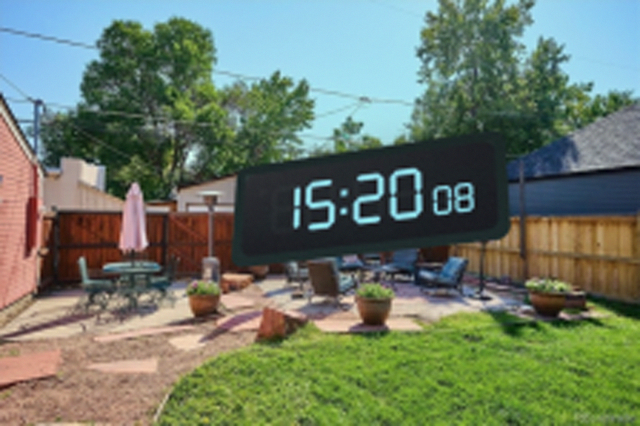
15:20:08
